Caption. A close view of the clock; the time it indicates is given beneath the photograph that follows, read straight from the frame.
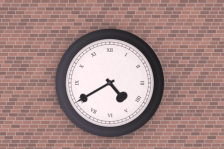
4:40
